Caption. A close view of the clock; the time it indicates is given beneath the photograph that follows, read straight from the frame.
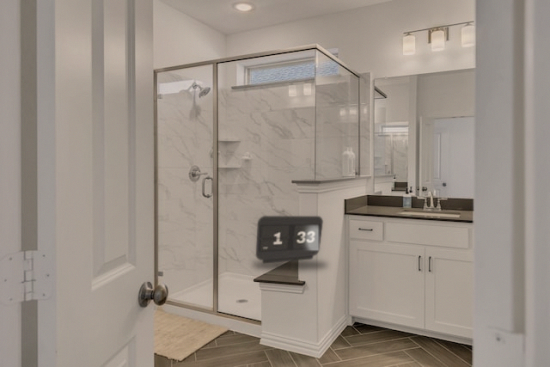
1:33
